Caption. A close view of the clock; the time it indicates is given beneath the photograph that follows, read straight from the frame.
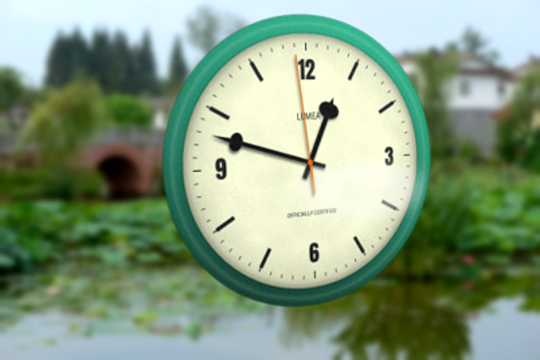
12:47:59
